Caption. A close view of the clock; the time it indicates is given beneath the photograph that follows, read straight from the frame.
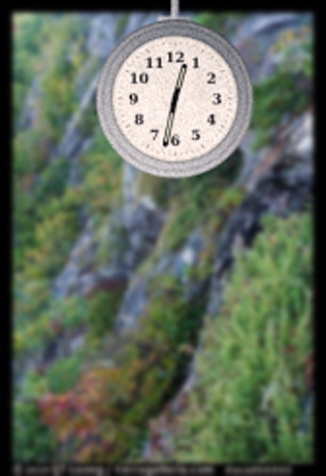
12:32
